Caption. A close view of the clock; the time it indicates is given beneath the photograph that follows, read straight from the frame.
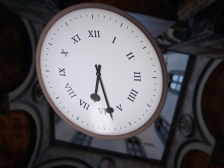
6:28
